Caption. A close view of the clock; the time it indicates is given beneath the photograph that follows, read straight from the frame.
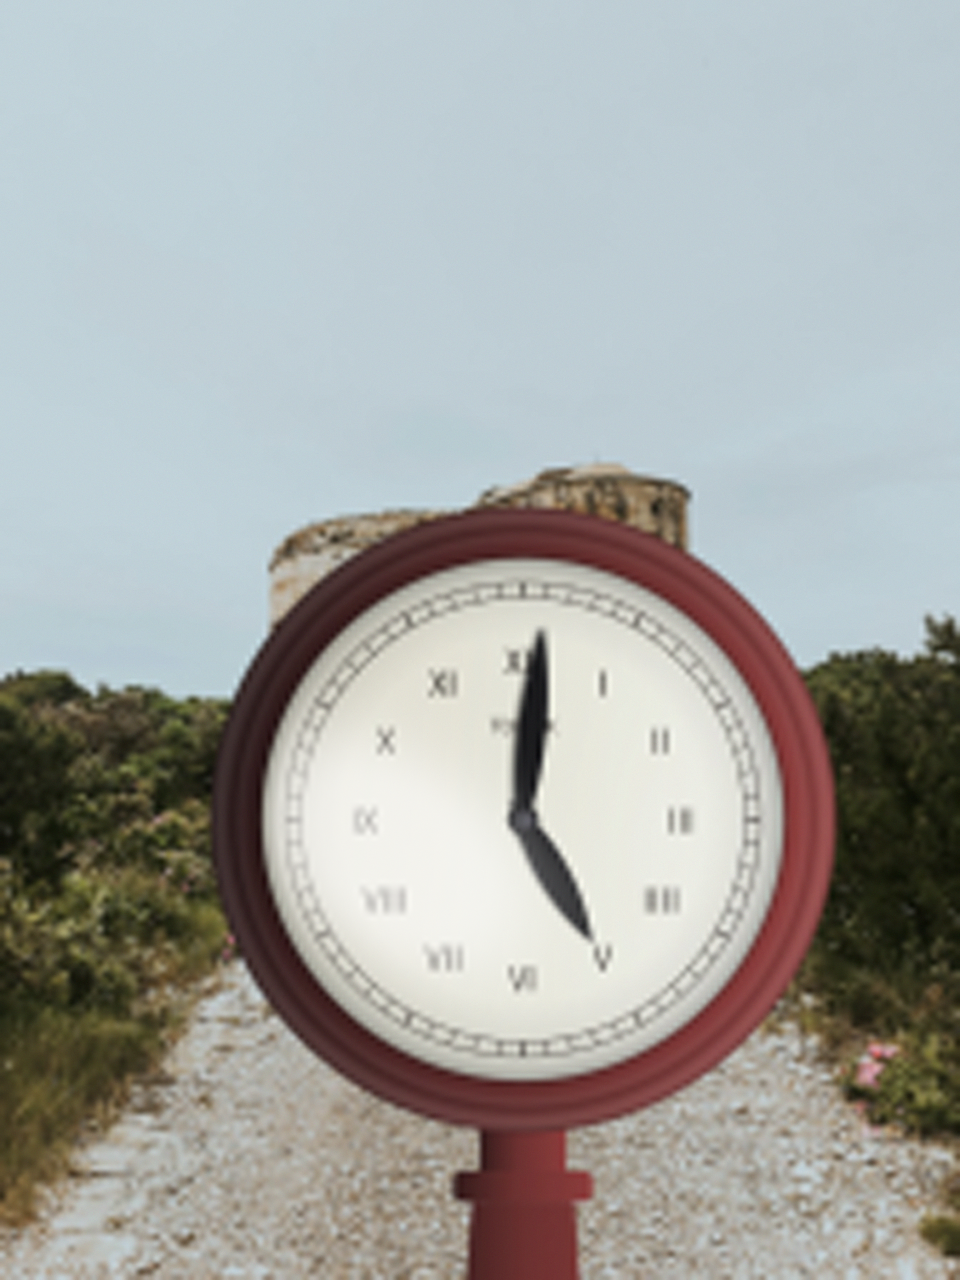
5:01
